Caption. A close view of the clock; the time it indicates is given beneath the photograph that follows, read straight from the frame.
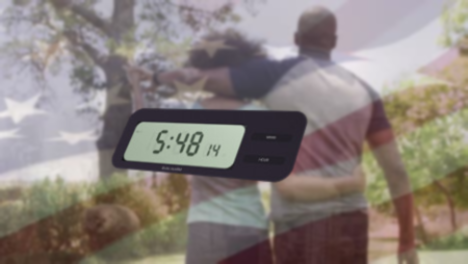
5:48:14
